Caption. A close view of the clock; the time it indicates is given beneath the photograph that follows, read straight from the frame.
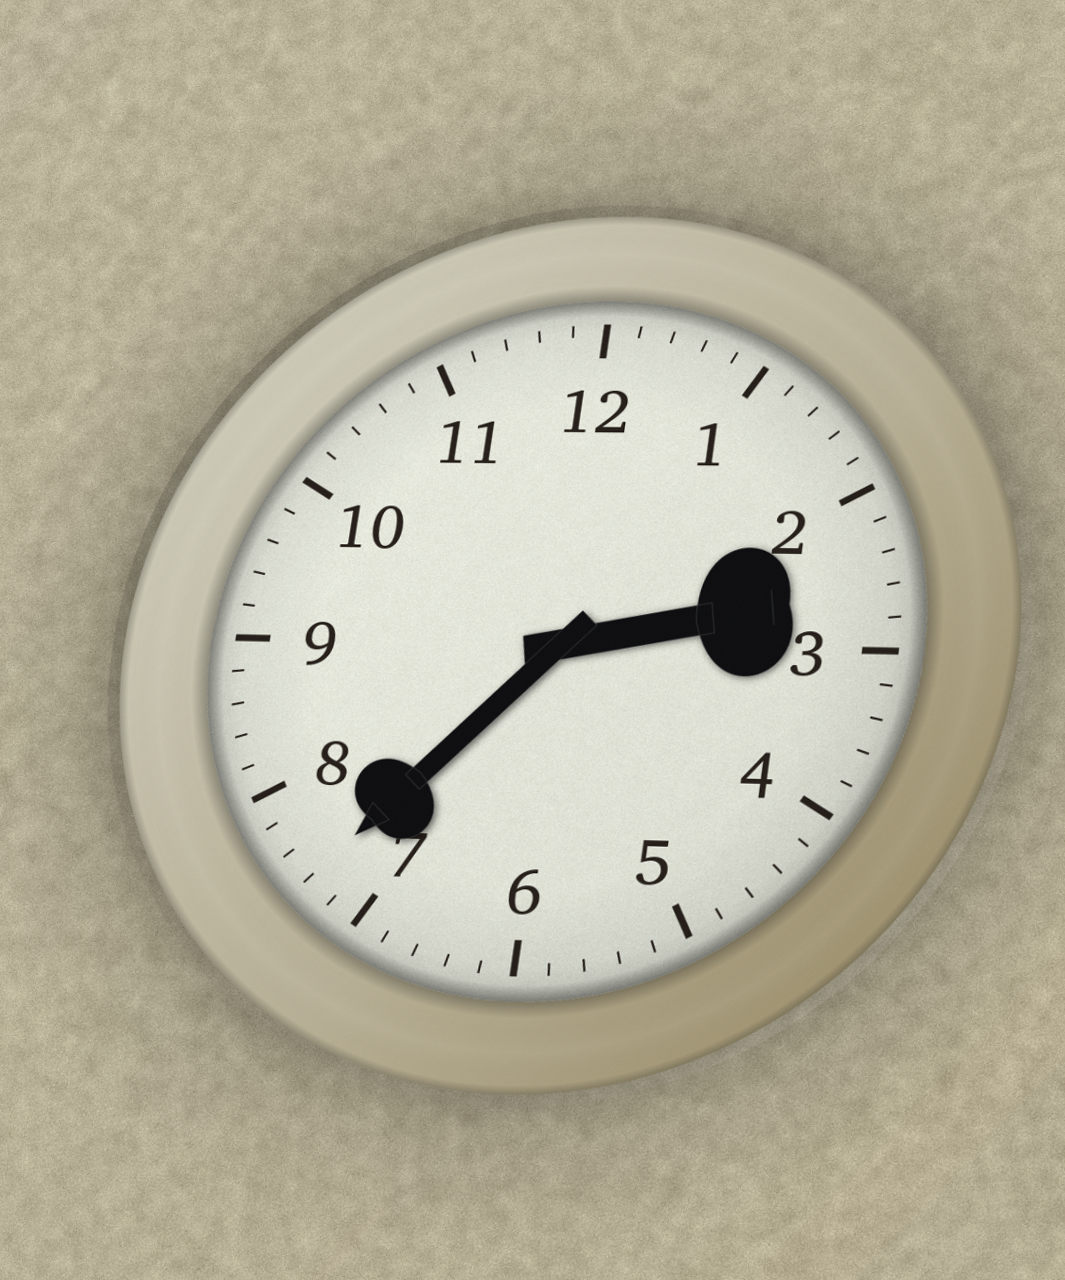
2:37
